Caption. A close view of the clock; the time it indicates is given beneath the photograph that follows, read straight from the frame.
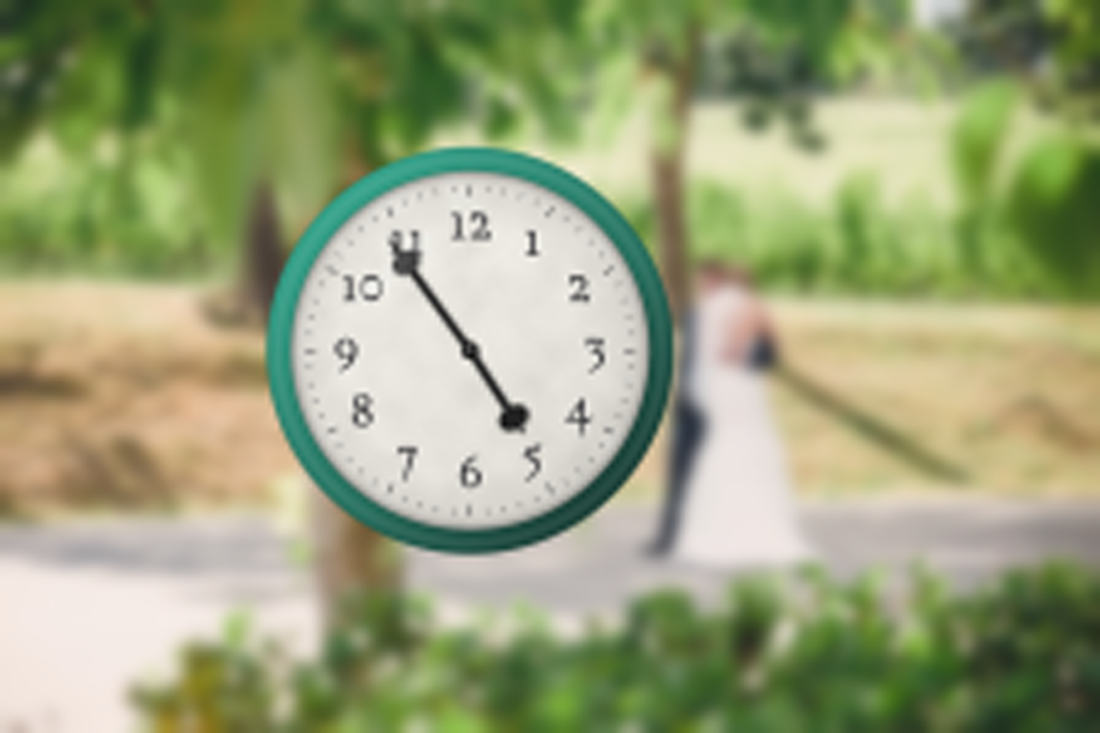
4:54
